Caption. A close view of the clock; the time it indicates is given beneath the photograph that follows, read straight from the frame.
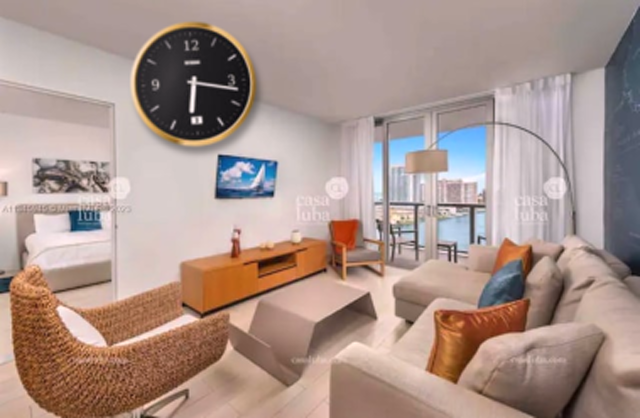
6:17
